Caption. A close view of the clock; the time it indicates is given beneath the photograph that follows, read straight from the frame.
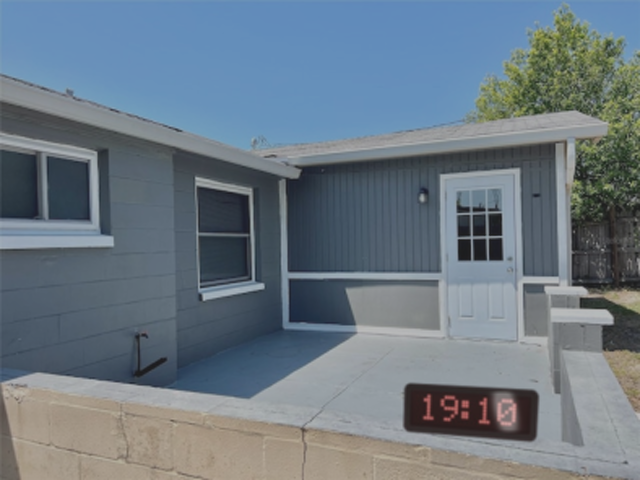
19:10
